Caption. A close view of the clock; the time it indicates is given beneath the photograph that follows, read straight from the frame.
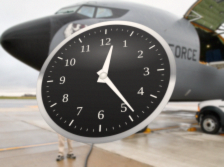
12:24
